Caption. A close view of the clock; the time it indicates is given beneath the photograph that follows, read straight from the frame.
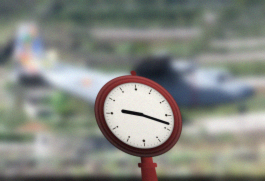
9:18
